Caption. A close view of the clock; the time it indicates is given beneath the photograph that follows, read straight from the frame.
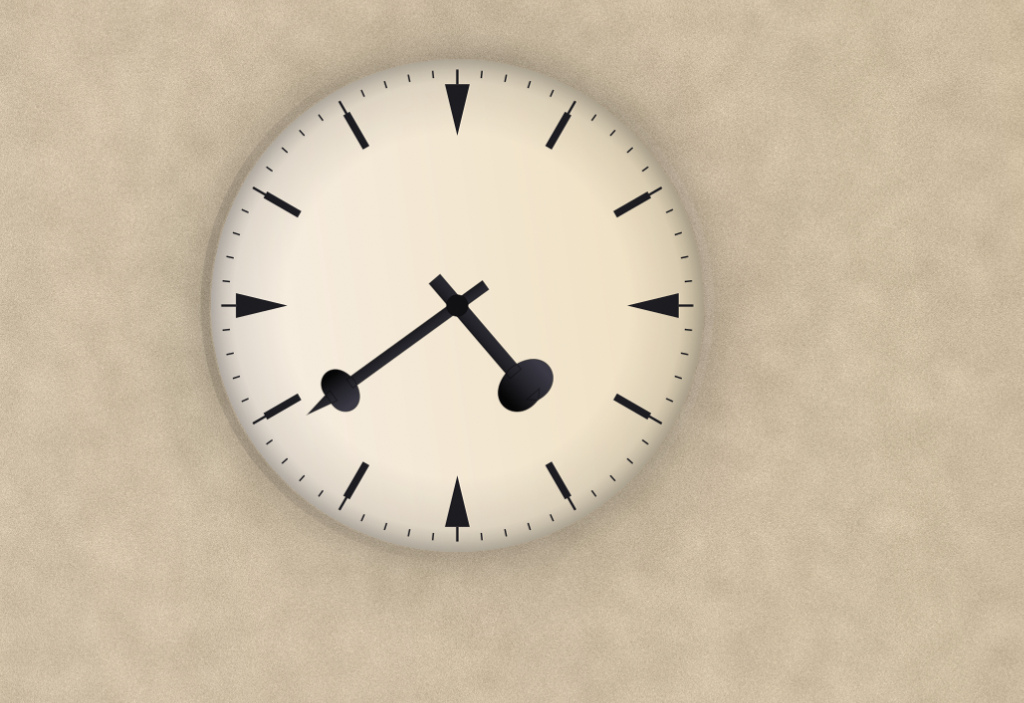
4:39
